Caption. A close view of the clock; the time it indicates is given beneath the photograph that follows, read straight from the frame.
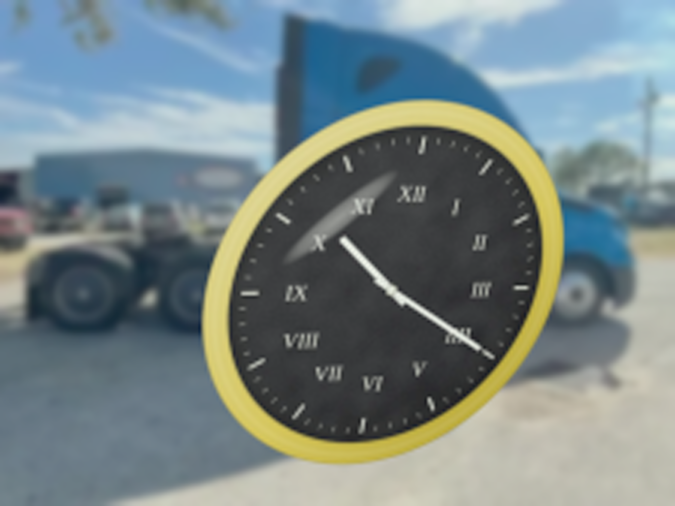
10:20
